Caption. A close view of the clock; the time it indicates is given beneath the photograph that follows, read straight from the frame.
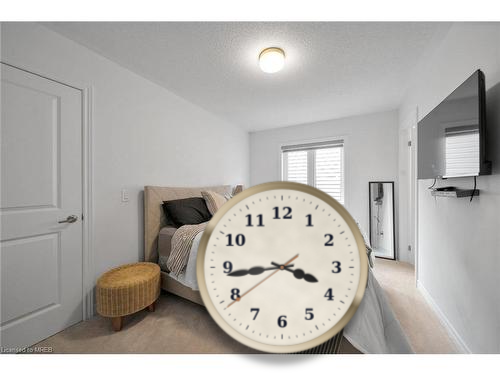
3:43:39
